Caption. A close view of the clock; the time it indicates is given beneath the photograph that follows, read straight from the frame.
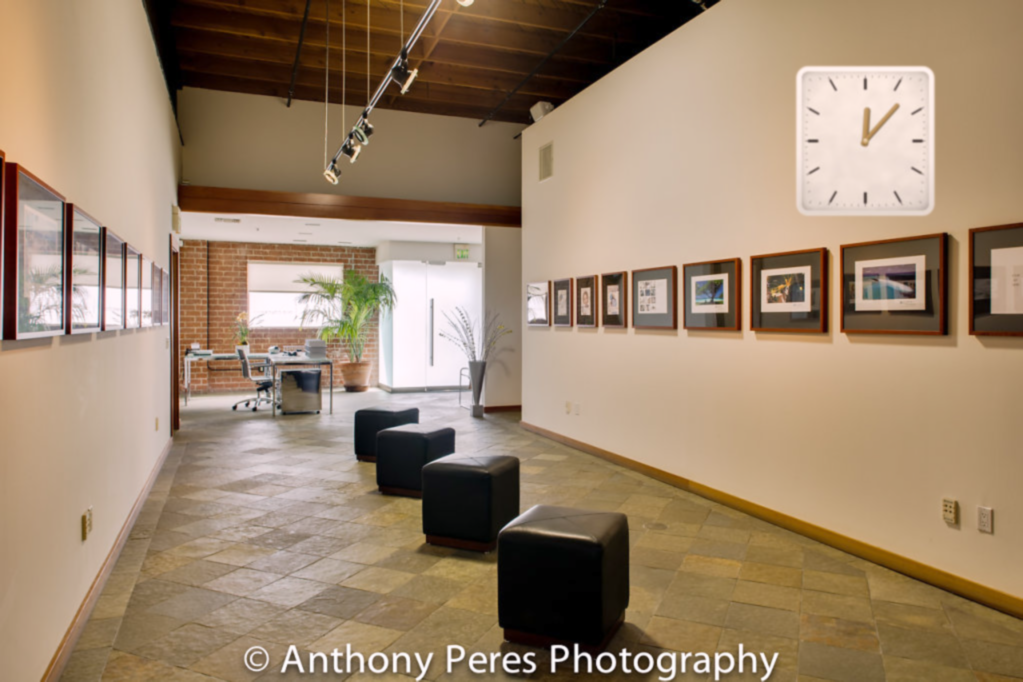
12:07
